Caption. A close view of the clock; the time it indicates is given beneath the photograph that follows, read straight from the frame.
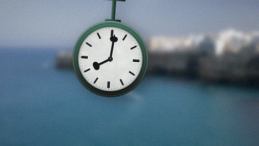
8:01
